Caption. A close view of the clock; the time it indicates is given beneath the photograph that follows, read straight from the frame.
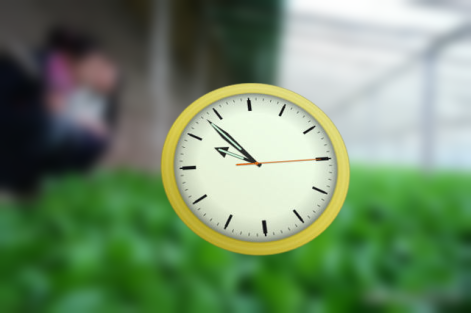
9:53:15
